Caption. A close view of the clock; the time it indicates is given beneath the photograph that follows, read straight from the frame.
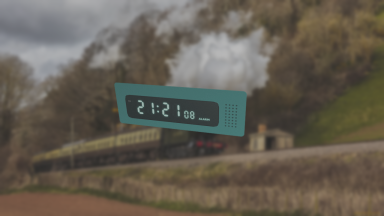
21:21:08
